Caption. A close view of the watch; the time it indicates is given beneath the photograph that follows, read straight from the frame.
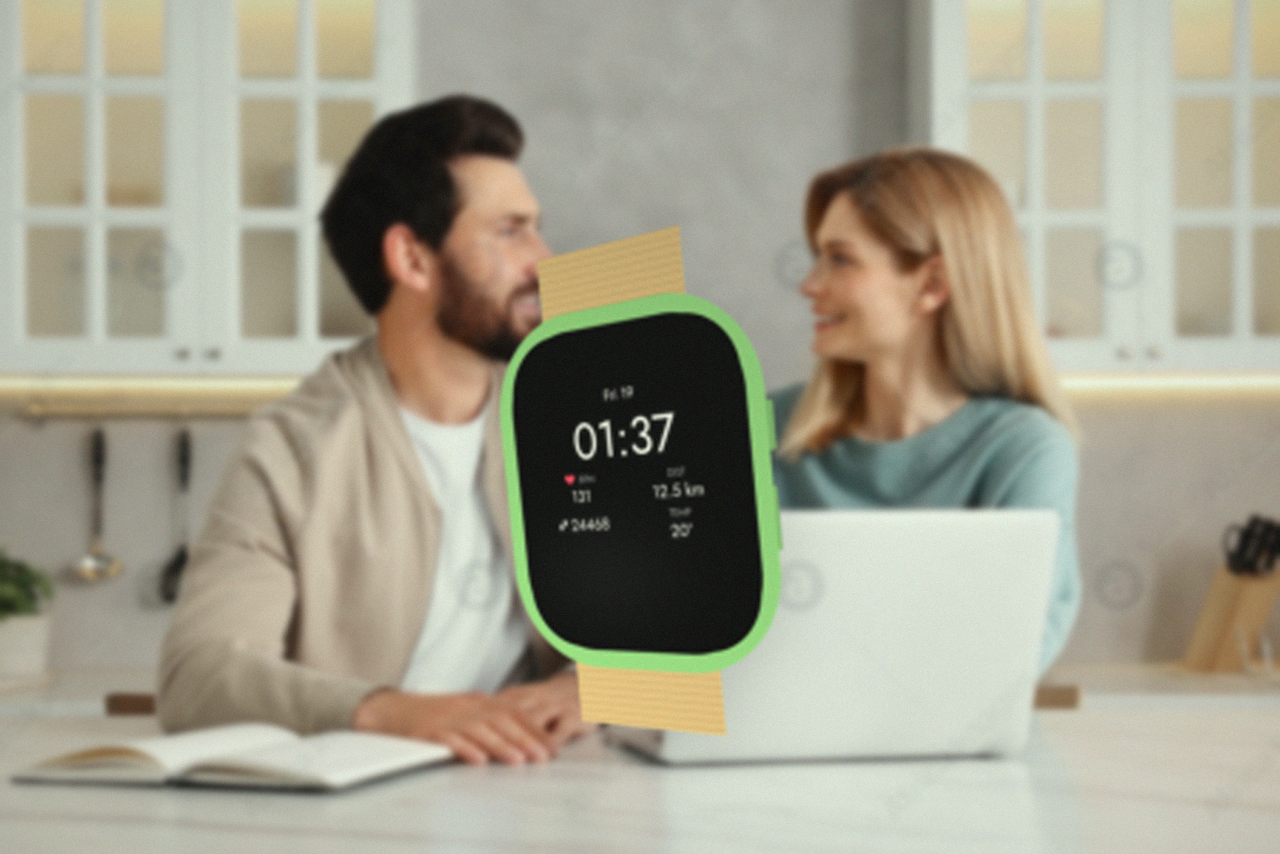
1:37
